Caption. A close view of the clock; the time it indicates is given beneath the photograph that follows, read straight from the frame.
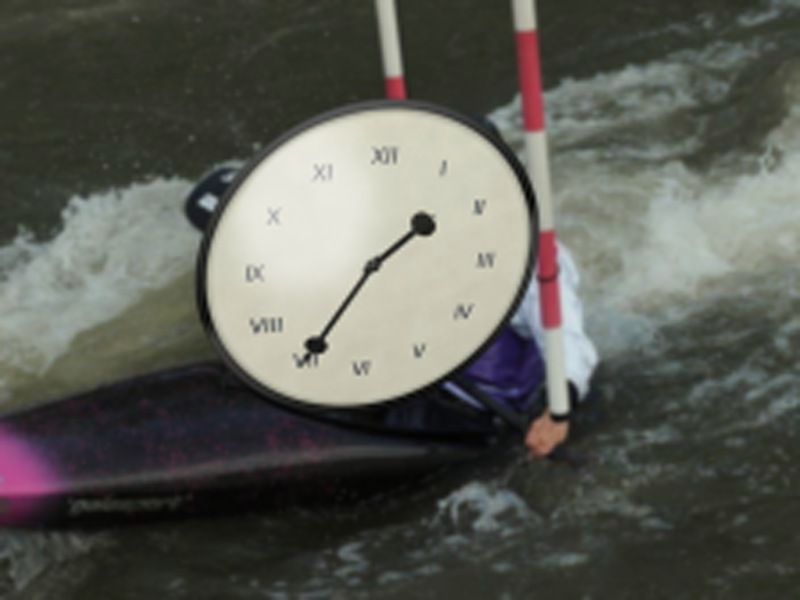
1:35
